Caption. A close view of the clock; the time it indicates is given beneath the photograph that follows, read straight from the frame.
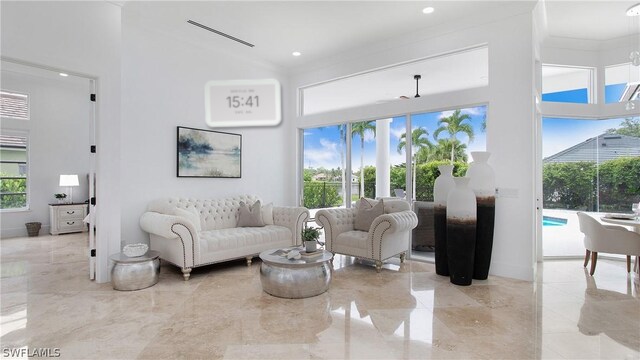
15:41
